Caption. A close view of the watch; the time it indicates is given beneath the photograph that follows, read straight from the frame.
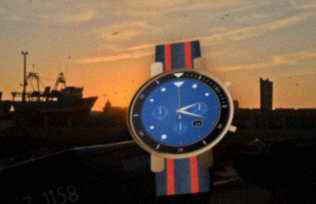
2:19
